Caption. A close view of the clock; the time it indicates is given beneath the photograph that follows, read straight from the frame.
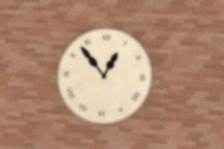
12:53
